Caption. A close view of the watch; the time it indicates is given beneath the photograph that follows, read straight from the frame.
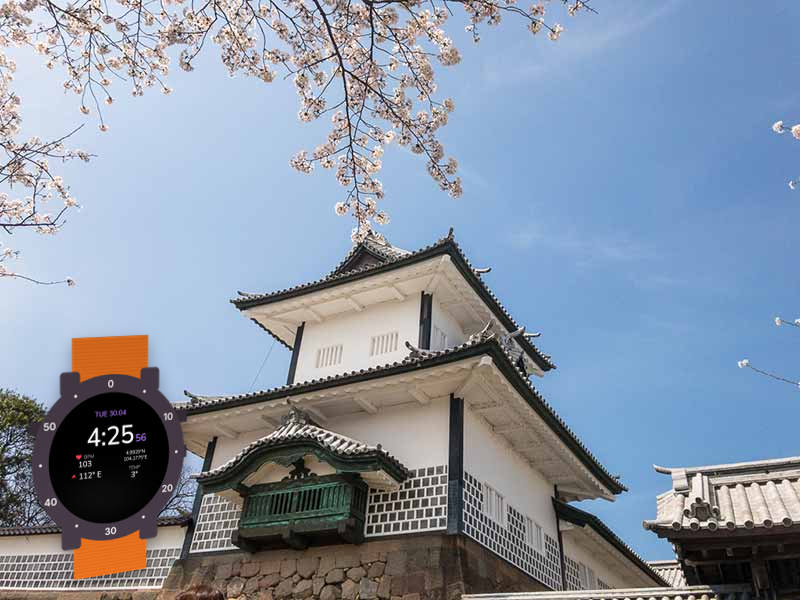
4:25:56
